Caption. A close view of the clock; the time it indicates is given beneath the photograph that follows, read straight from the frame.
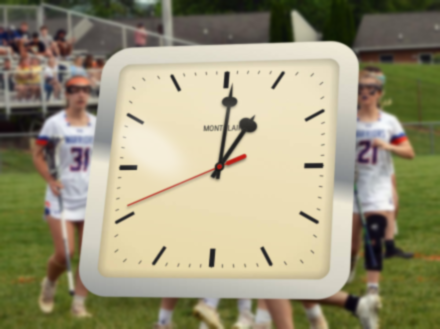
1:00:41
